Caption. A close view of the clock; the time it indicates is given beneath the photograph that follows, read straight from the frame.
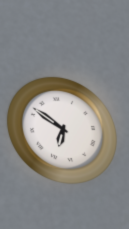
6:52
